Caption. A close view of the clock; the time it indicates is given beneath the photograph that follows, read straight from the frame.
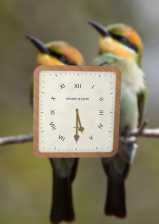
5:30
